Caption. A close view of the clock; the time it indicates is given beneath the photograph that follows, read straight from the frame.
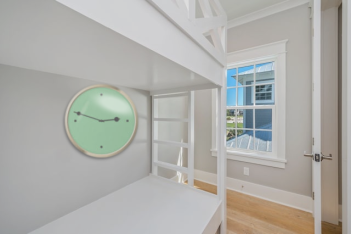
2:48
